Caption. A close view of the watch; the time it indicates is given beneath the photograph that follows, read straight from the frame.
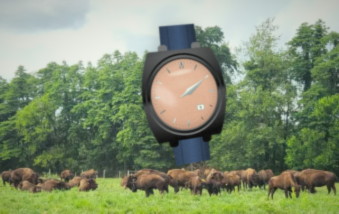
2:10
